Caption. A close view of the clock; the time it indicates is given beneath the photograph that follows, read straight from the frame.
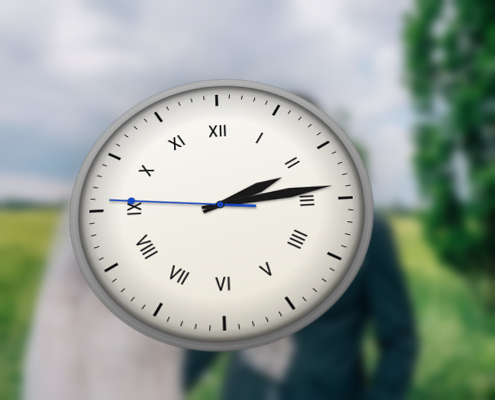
2:13:46
